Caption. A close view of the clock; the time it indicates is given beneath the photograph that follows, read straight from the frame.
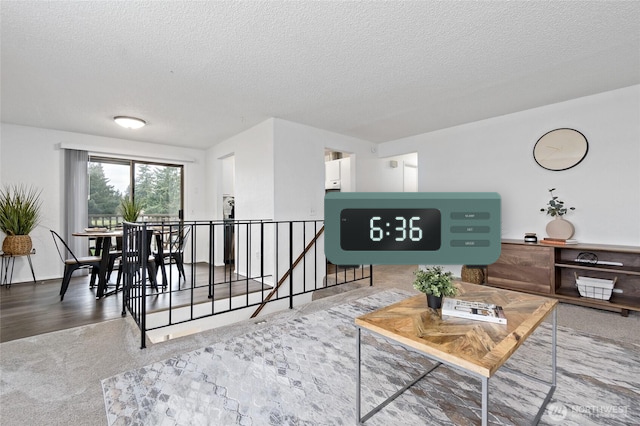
6:36
